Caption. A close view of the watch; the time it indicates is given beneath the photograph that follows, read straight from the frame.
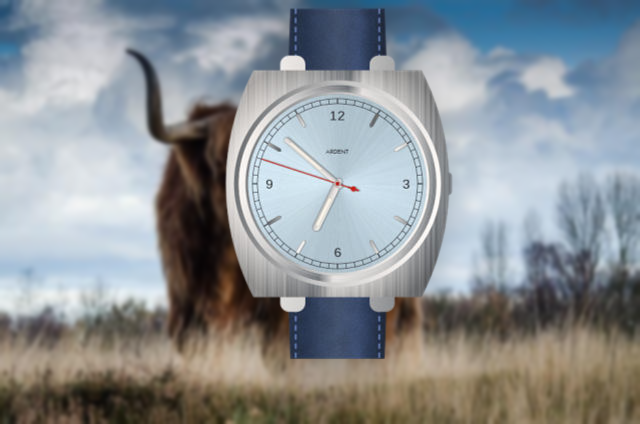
6:51:48
